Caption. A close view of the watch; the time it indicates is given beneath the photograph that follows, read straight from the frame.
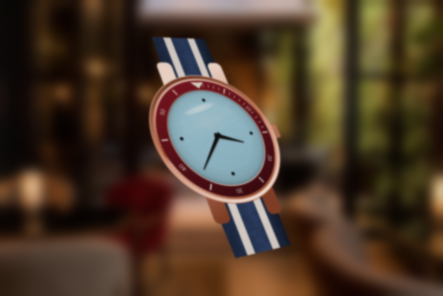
3:37
